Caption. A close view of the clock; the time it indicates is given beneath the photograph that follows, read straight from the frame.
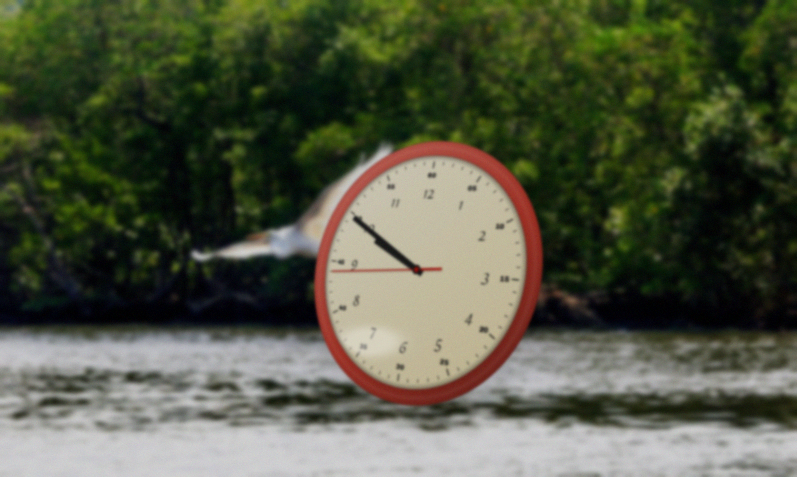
9:49:44
